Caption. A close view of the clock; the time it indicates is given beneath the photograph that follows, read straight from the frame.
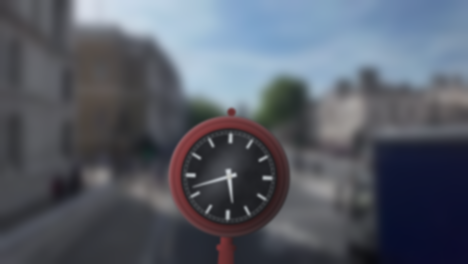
5:42
